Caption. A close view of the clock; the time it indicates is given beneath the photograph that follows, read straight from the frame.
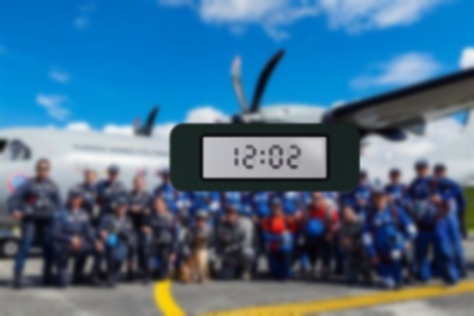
12:02
